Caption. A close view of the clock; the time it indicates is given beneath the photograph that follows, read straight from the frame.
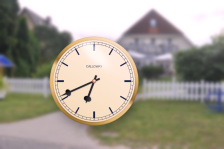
6:41
